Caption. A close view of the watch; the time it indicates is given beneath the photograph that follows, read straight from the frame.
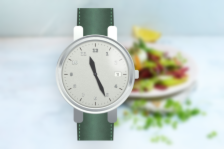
11:26
